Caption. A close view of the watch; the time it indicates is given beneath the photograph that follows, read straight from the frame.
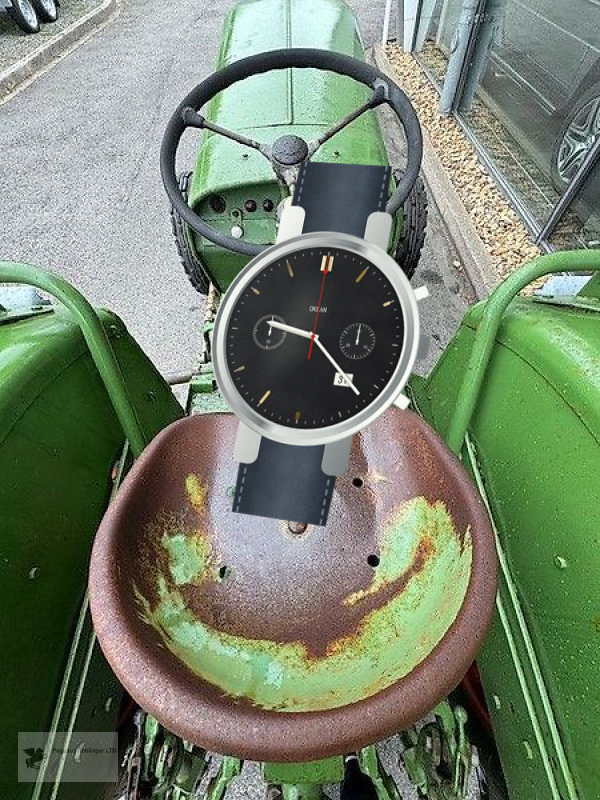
9:22
